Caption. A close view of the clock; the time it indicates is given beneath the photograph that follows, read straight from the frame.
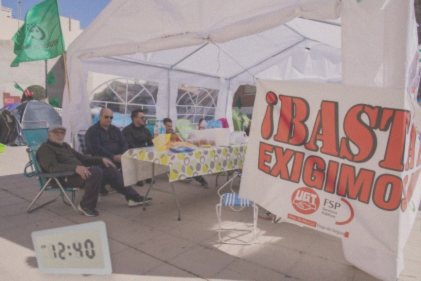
12:40
